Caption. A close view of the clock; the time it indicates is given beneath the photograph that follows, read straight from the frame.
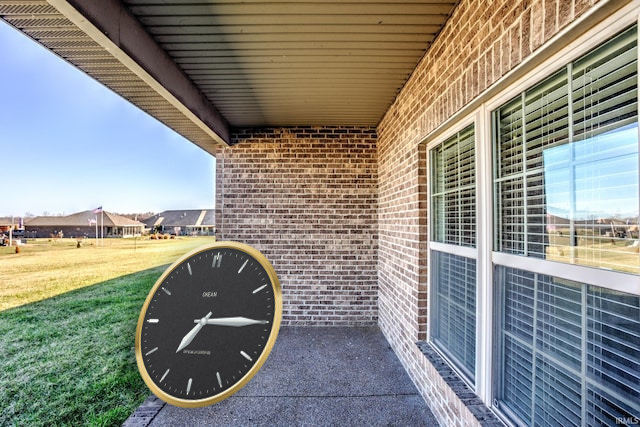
7:15
